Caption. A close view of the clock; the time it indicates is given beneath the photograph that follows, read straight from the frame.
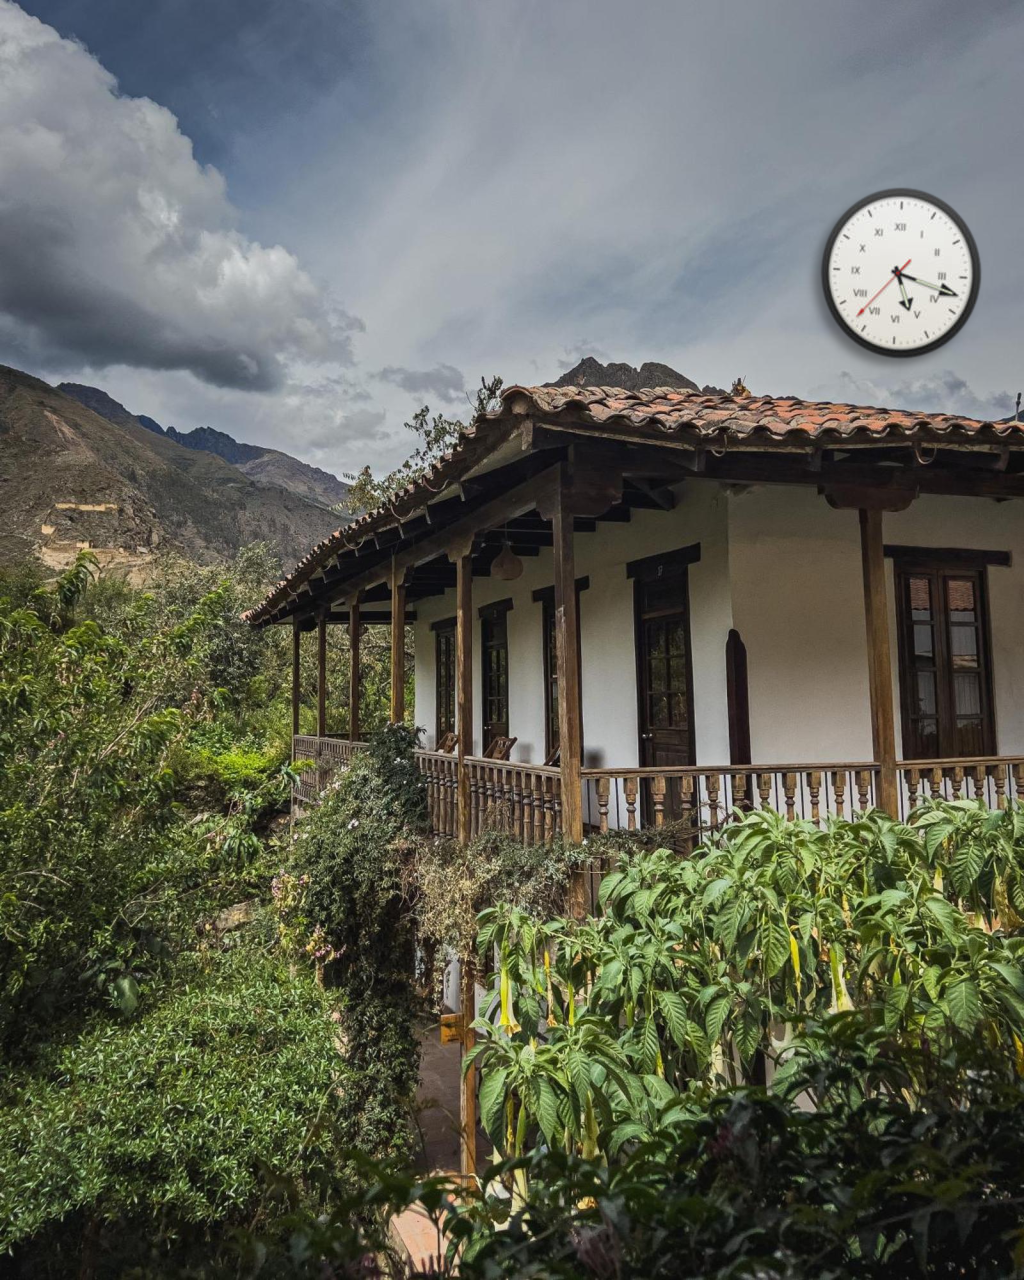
5:17:37
